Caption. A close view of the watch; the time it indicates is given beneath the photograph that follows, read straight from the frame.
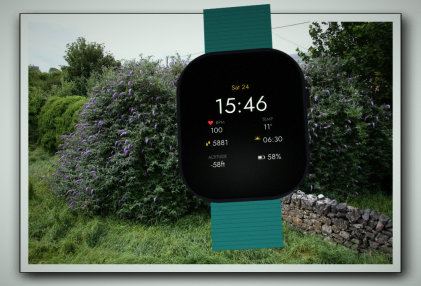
15:46
